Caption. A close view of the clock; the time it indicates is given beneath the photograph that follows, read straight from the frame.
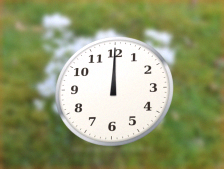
12:00
